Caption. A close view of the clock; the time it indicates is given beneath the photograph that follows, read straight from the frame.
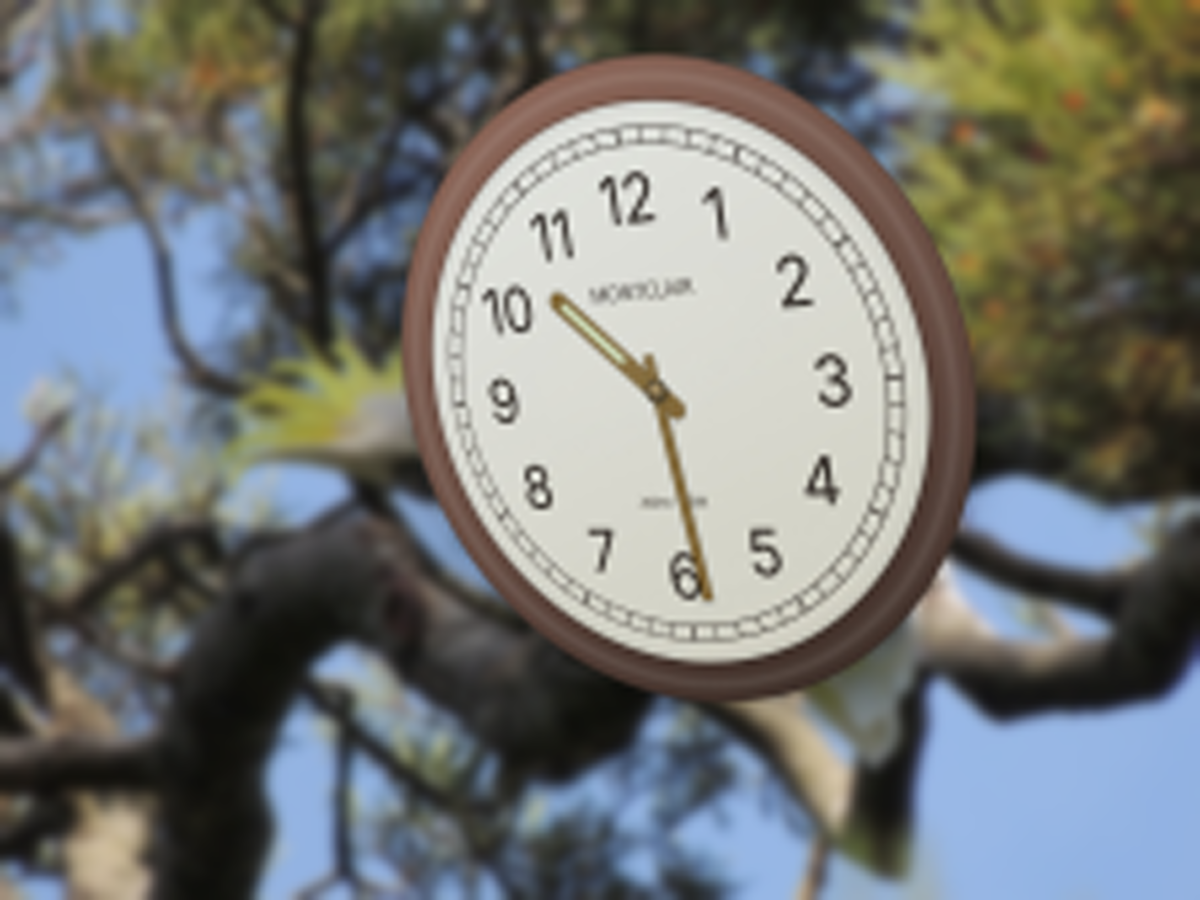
10:29
